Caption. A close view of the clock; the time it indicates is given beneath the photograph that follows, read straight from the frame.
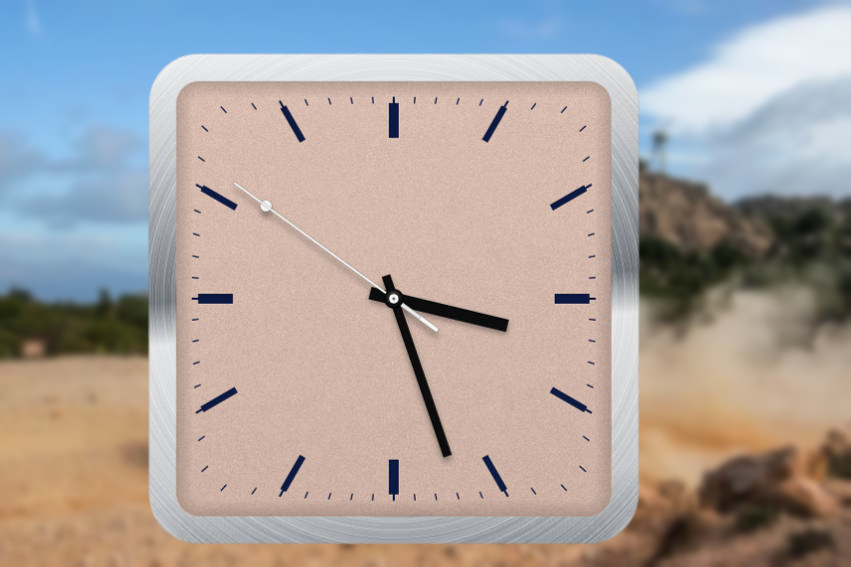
3:26:51
